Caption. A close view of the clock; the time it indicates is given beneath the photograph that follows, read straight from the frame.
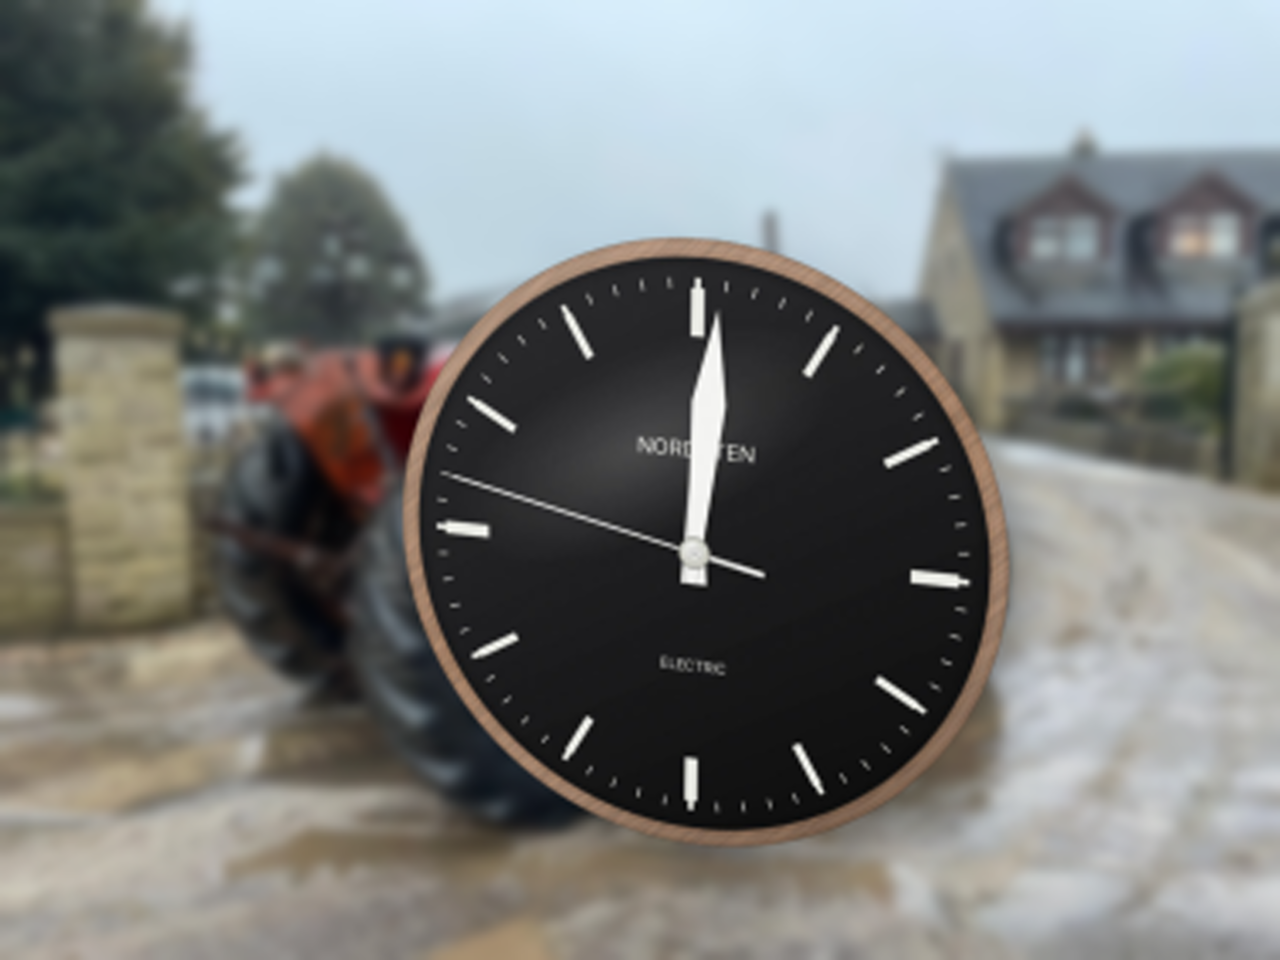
12:00:47
